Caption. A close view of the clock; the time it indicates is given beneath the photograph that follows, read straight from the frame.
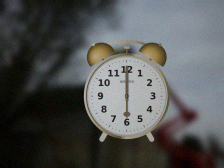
6:00
